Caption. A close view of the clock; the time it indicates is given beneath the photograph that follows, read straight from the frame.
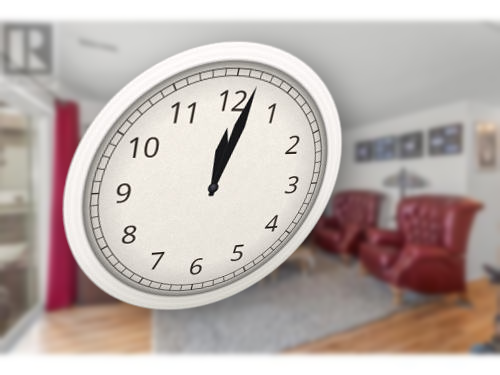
12:02
